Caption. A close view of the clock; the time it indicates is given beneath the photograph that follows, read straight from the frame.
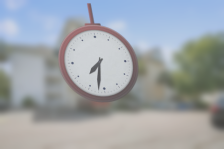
7:32
